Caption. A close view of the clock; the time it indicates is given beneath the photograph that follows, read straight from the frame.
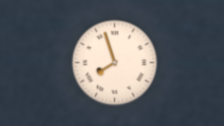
7:57
